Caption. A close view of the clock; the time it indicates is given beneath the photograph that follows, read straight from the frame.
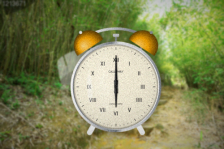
6:00
